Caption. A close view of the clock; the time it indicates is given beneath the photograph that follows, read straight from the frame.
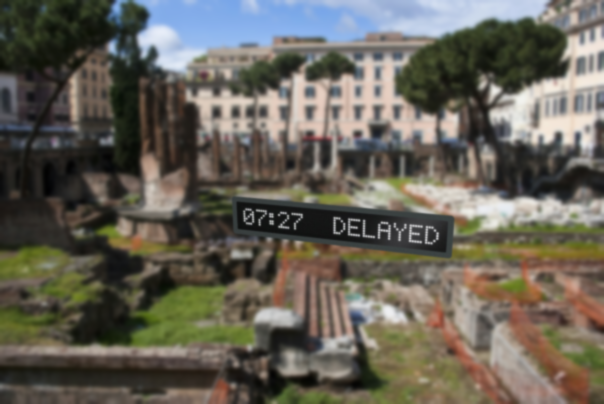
7:27
